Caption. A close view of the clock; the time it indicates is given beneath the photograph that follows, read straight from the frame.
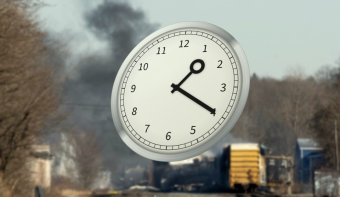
1:20
